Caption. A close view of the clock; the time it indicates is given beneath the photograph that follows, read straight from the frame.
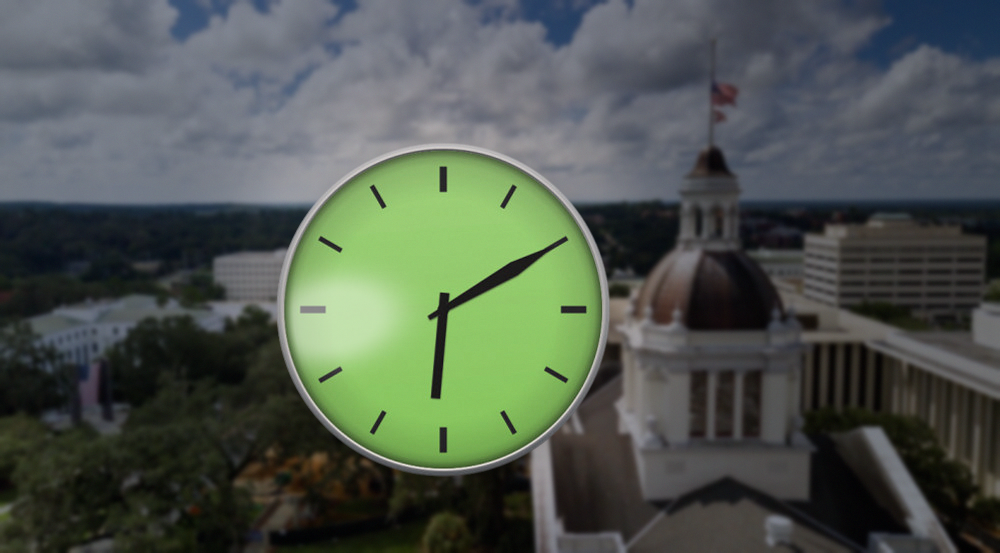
6:10
